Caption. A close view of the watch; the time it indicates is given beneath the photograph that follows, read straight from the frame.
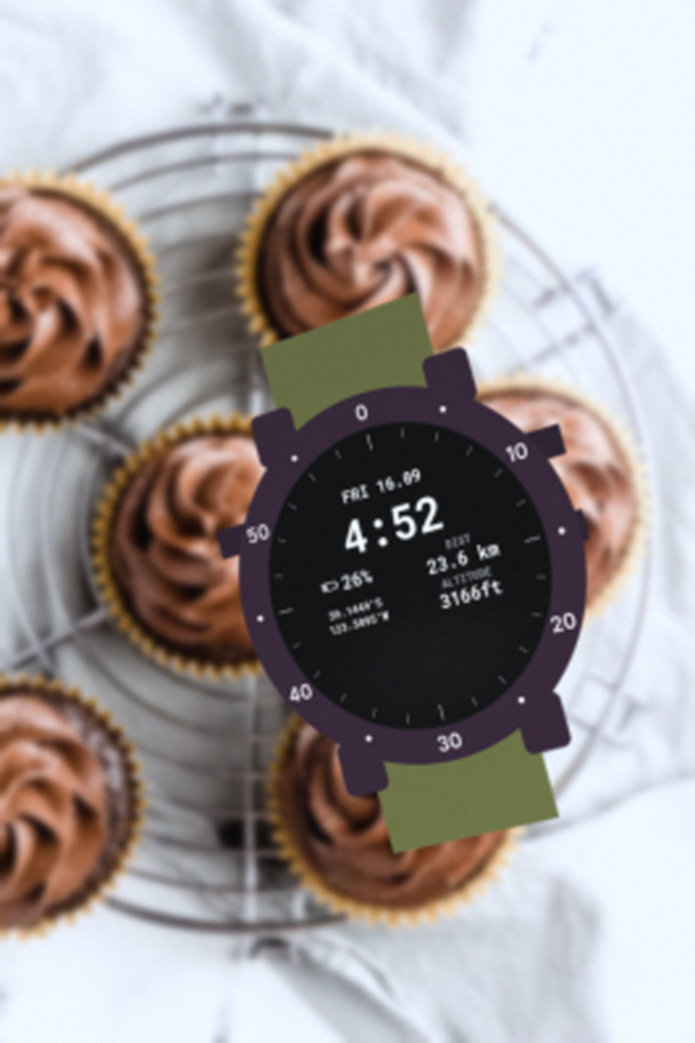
4:52
